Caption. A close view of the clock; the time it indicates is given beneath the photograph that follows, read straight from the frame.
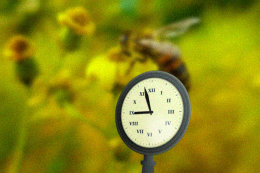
8:57
